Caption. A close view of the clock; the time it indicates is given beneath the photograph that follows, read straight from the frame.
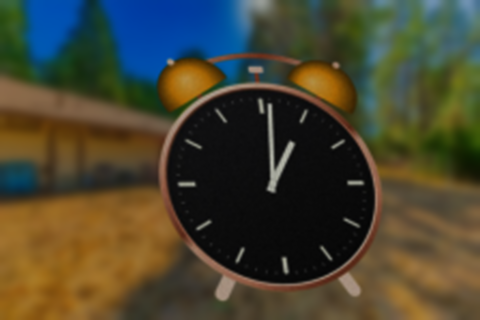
1:01
